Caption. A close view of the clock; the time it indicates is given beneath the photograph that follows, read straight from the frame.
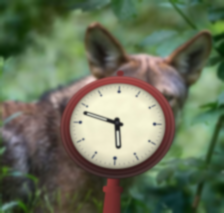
5:48
